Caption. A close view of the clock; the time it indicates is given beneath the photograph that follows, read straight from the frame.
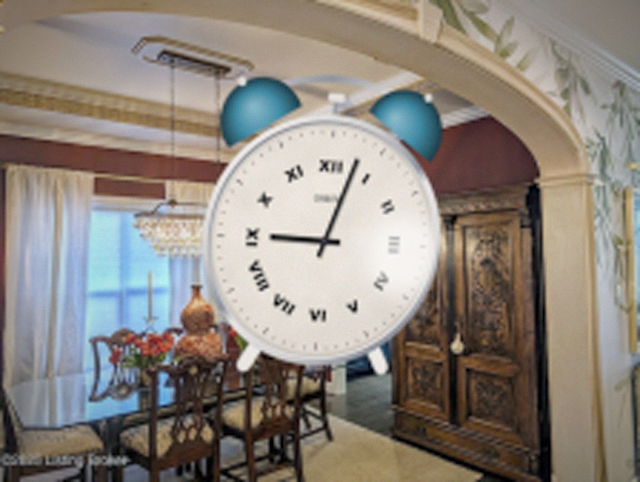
9:03
